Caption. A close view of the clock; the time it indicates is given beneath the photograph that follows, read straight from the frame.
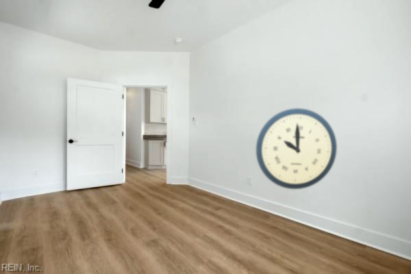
9:59
